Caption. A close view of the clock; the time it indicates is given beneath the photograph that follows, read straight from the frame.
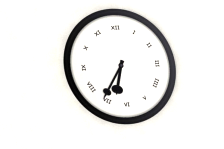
6:36
